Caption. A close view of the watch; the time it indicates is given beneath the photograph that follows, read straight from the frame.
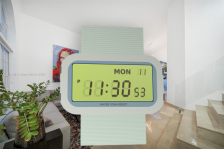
11:30:53
